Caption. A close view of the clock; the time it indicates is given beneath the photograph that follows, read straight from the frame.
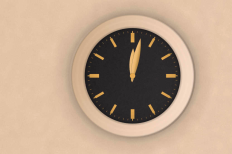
12:02
